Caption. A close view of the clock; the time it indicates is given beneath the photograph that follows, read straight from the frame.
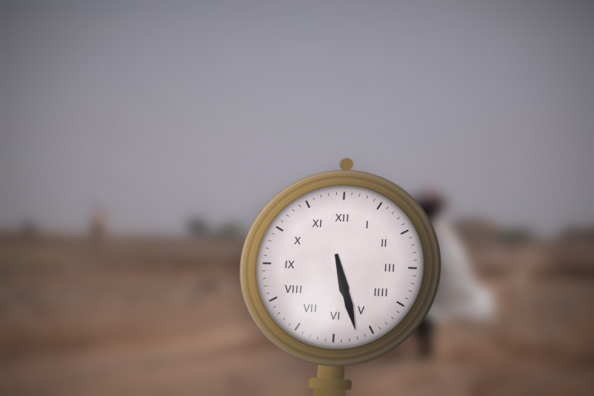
5:27
